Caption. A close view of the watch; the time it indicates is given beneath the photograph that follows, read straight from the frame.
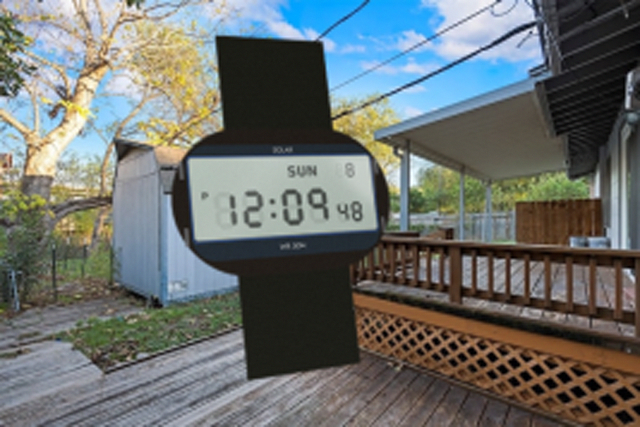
12:09:48
